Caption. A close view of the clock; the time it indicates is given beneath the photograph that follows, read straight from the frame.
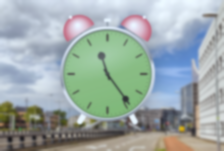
11:24
